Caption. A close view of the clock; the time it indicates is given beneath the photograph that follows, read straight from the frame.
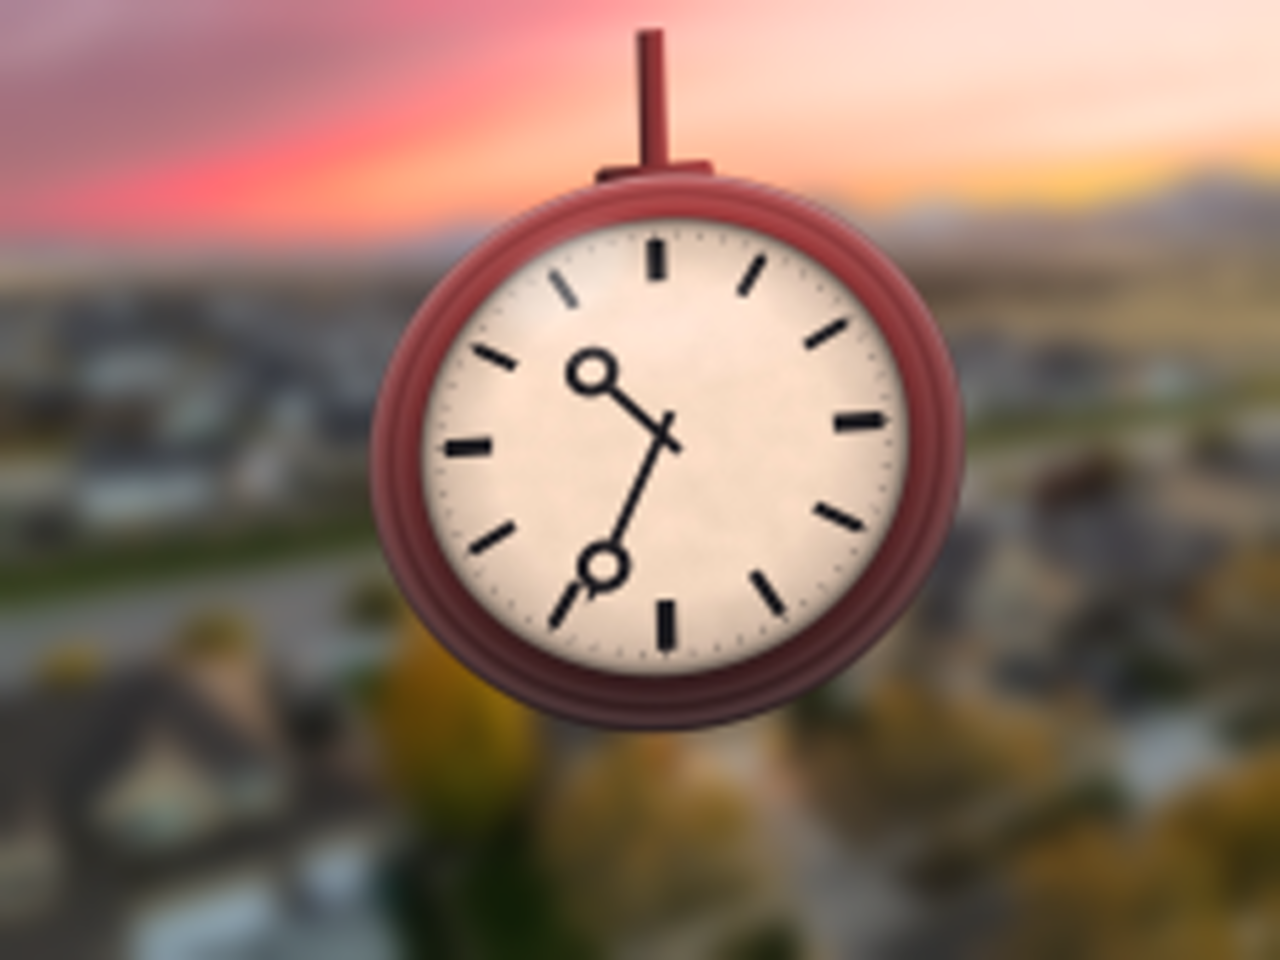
10:34
